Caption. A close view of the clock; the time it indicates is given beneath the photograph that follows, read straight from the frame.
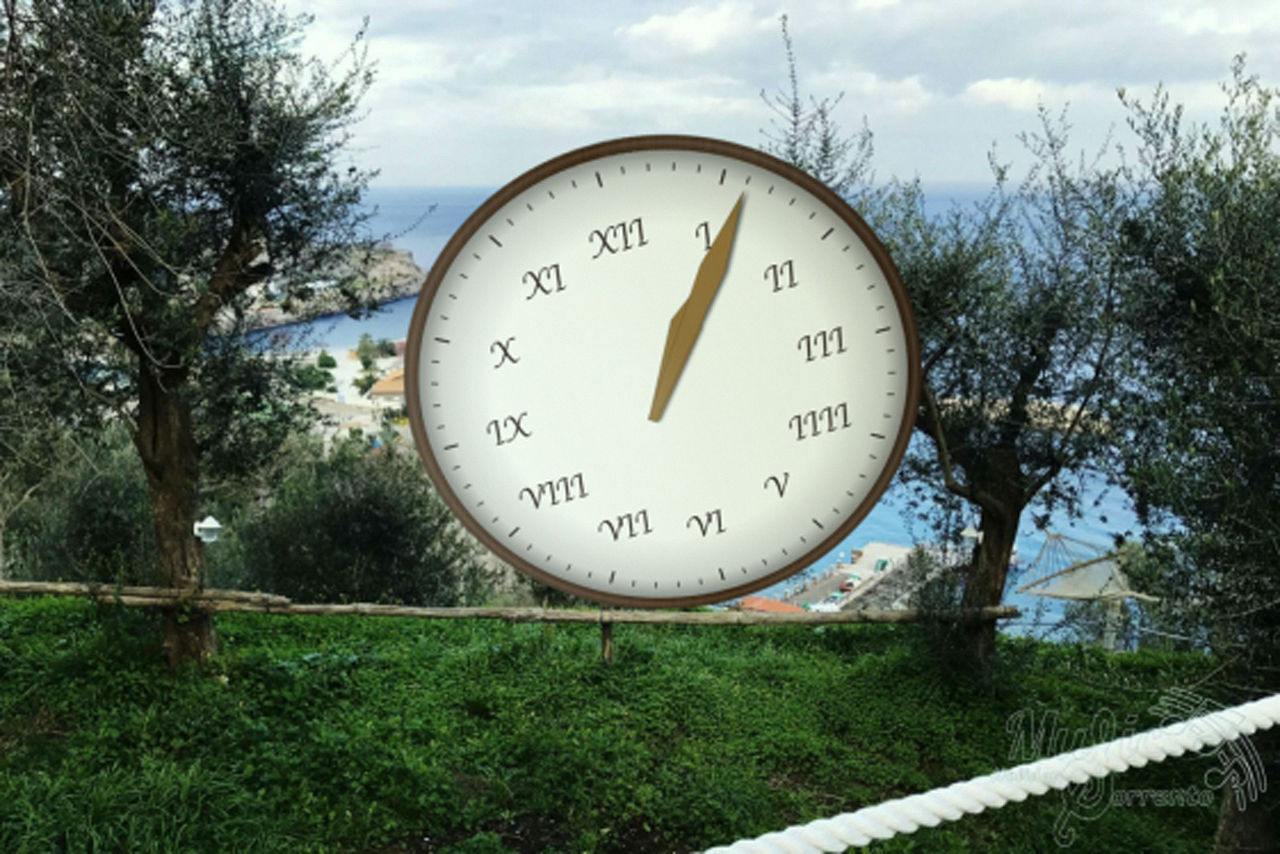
1:06
